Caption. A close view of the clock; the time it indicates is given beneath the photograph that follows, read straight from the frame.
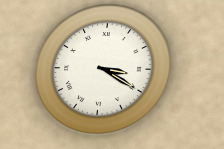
3:20
